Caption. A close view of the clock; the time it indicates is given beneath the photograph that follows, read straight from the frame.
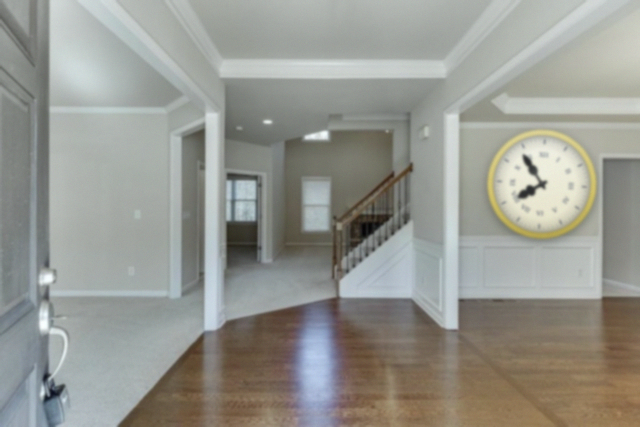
7:54
